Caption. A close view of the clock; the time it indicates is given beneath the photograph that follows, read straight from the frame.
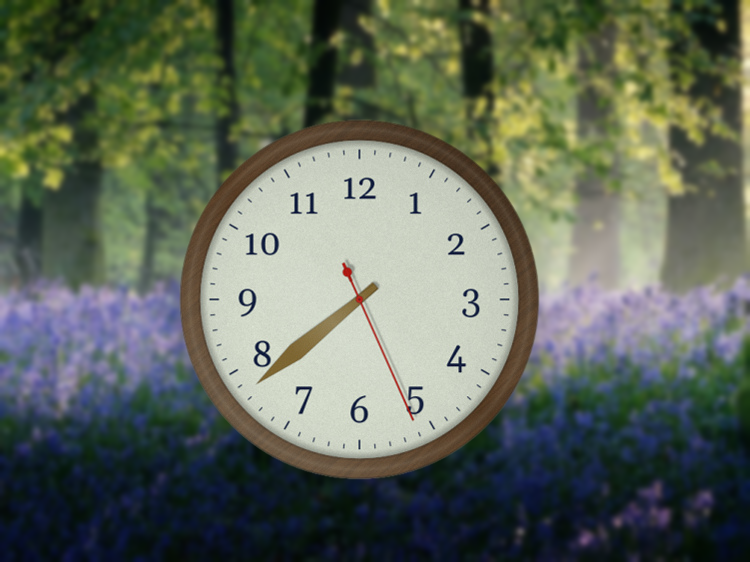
7:38:26
